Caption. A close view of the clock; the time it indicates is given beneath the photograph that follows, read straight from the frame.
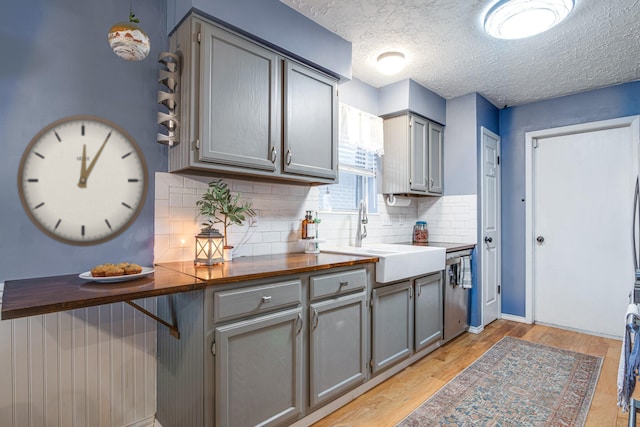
12:05
